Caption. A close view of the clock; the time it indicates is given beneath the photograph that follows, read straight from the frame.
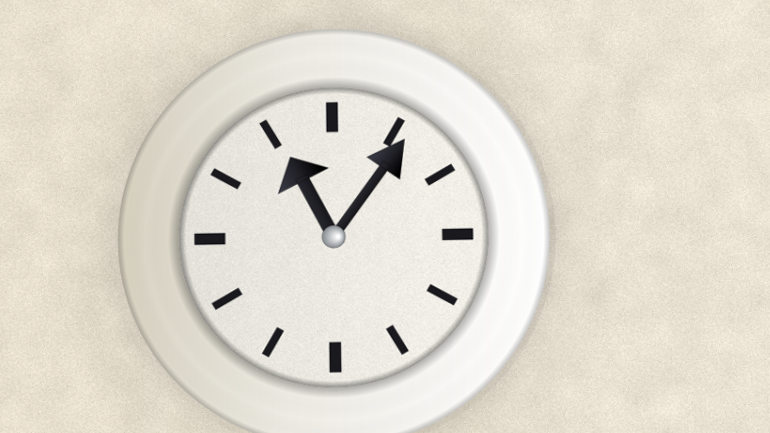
11:06
